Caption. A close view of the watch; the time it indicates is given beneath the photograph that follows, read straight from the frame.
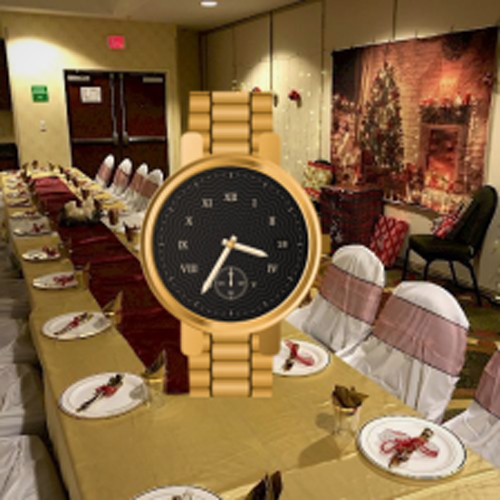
3:35
